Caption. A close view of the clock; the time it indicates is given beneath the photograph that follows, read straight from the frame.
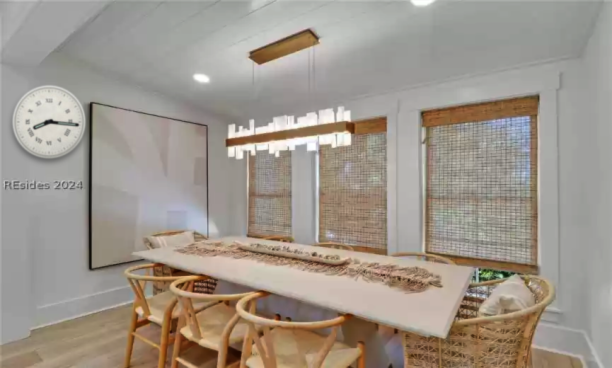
8:16
